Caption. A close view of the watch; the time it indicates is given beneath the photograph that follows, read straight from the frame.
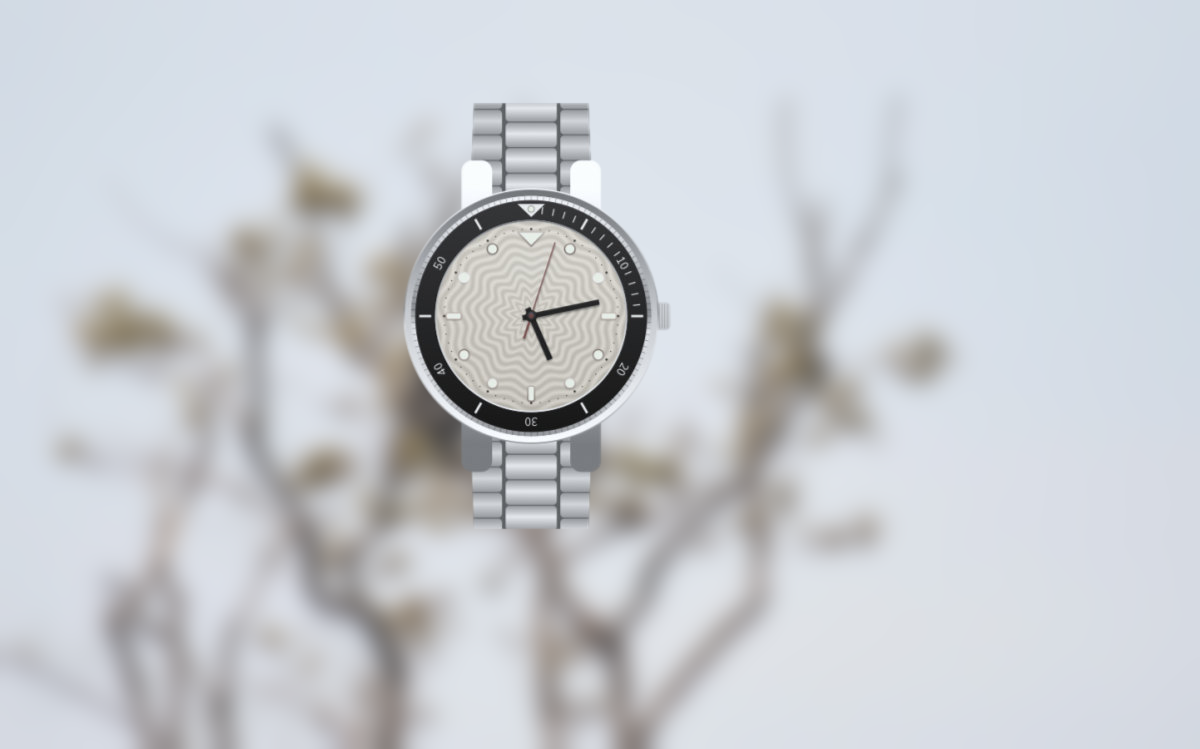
5:13:03
